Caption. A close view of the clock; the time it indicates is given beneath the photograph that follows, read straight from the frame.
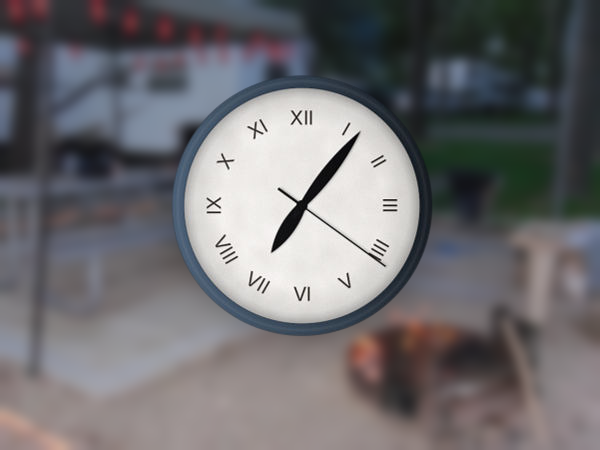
7:06:21
